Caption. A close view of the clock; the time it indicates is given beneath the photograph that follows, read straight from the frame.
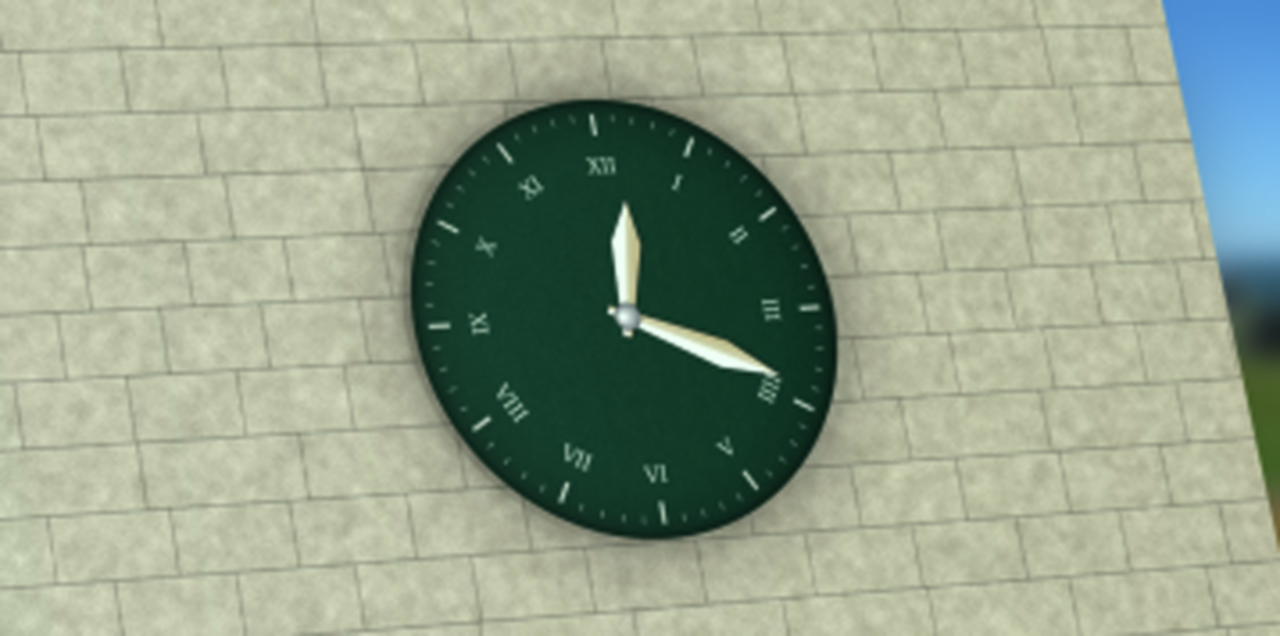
12:19
